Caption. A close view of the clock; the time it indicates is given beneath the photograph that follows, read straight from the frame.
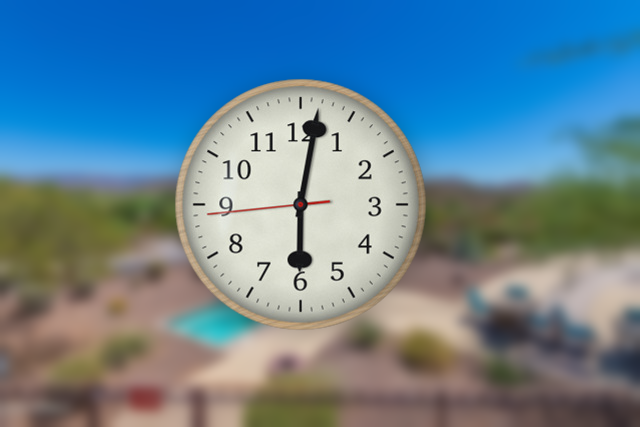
6:01:44
